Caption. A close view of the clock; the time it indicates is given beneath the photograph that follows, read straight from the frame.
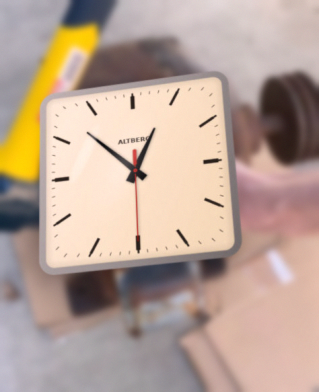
12:52:30
